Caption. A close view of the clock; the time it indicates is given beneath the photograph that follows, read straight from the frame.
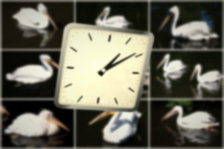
1:09
